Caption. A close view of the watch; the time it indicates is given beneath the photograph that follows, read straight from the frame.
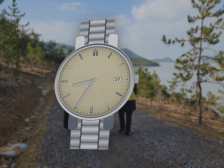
8:35
